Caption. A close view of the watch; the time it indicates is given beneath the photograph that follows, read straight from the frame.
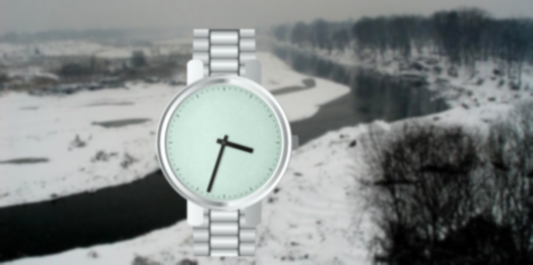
3:33
